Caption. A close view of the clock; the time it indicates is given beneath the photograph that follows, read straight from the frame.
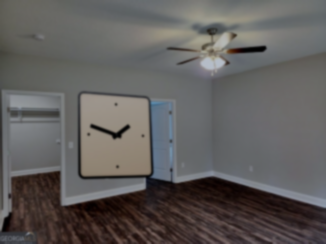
1:48
